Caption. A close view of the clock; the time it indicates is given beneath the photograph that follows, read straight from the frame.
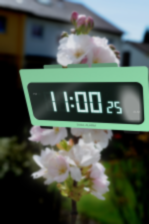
11:00:25
